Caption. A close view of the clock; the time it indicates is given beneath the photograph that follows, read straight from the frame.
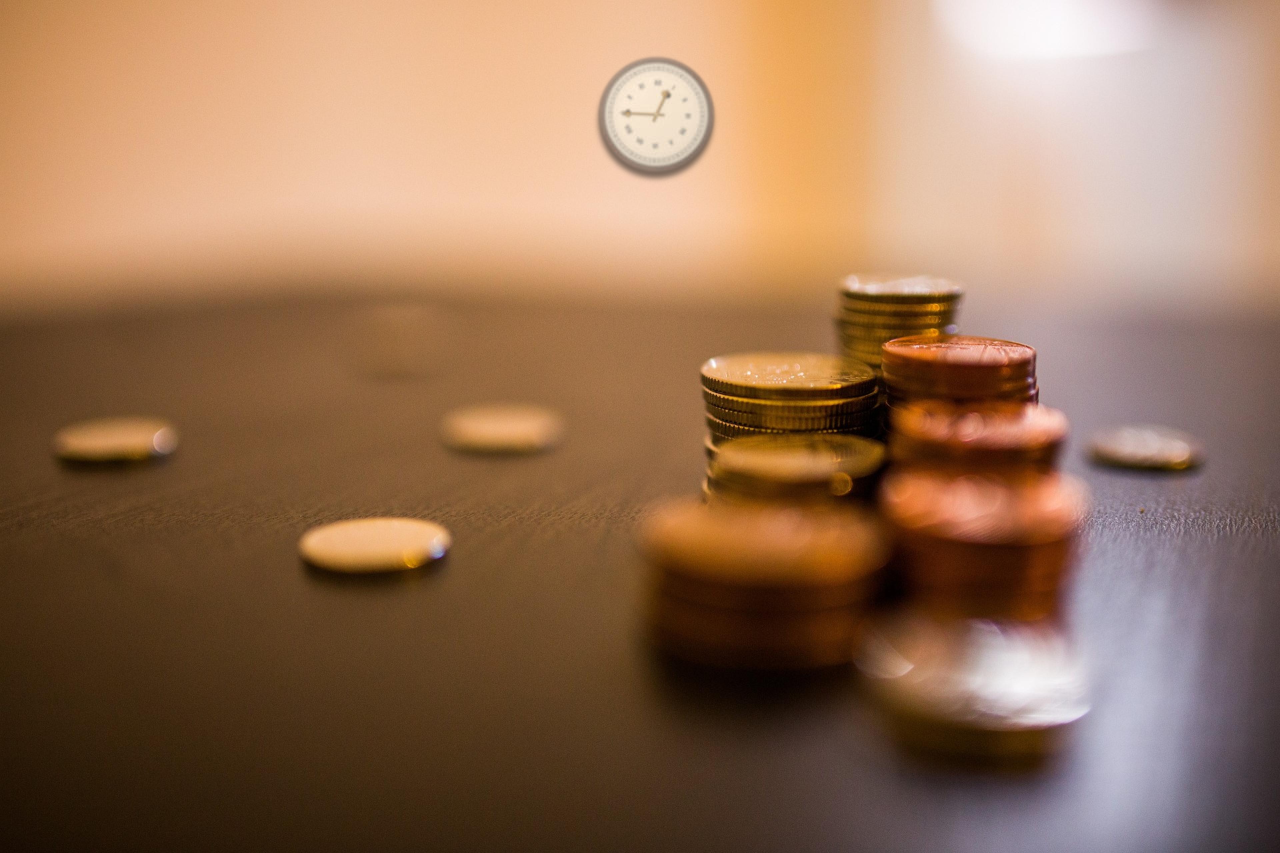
12:45
